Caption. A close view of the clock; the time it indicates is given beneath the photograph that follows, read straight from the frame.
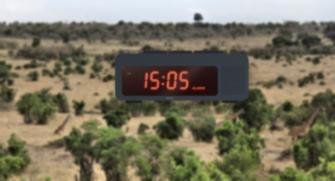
15:05
